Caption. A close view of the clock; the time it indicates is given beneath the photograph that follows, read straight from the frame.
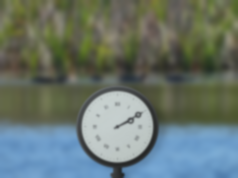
2:10
